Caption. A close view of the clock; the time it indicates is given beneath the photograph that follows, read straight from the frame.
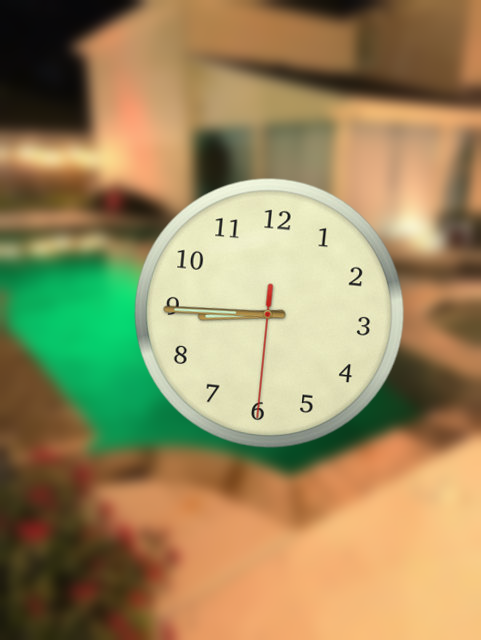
8:44:30
